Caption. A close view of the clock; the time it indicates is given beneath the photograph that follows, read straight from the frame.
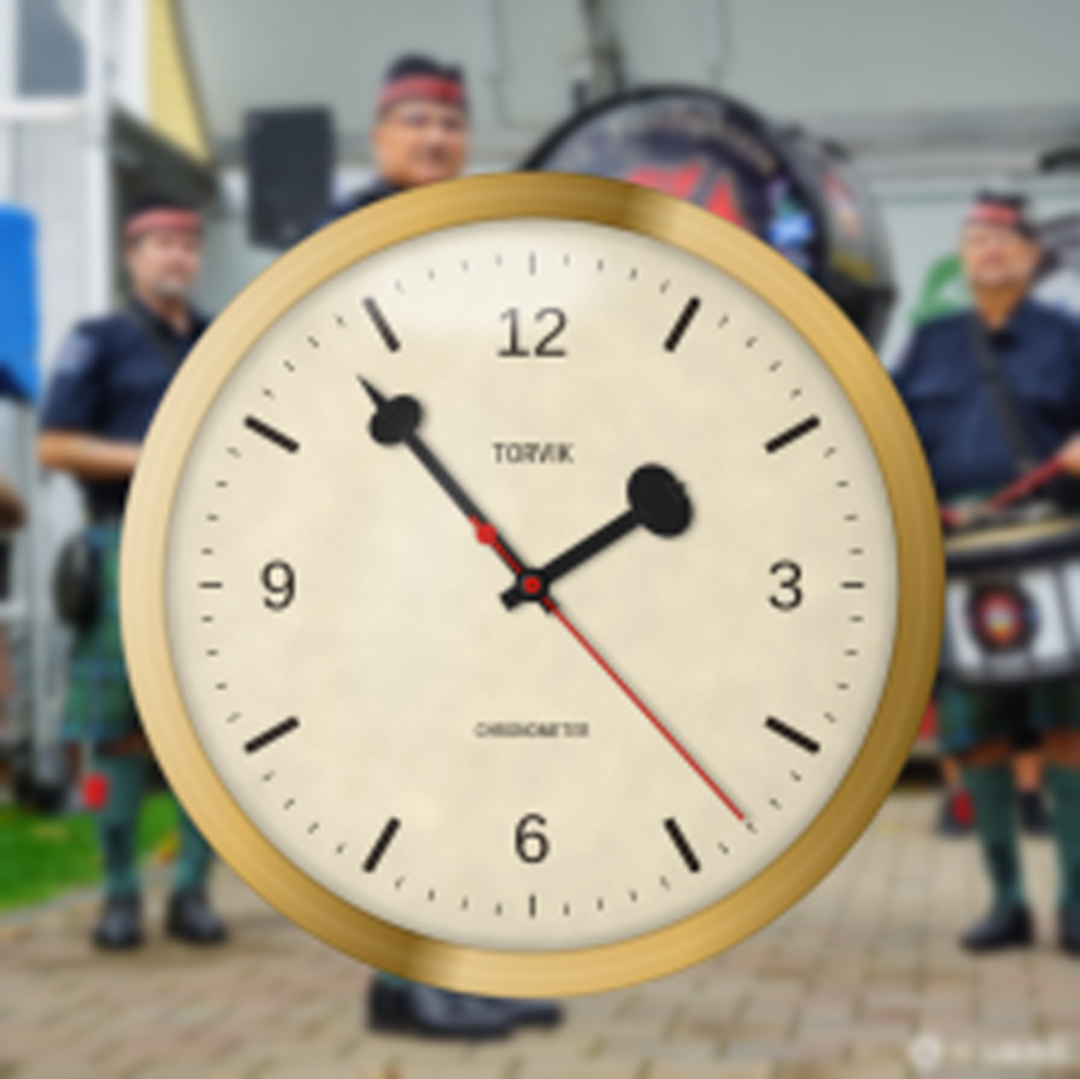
1:53:23
